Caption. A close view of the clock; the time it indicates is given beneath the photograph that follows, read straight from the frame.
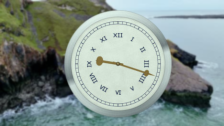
9:18
